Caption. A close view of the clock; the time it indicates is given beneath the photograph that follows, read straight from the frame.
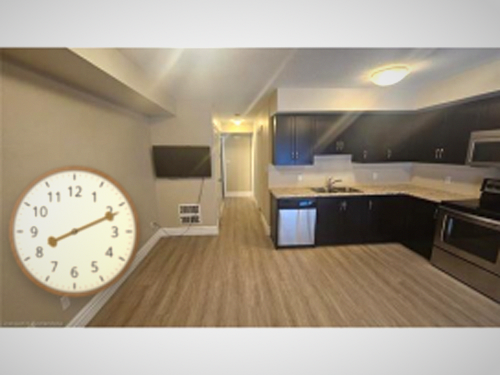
8:11
